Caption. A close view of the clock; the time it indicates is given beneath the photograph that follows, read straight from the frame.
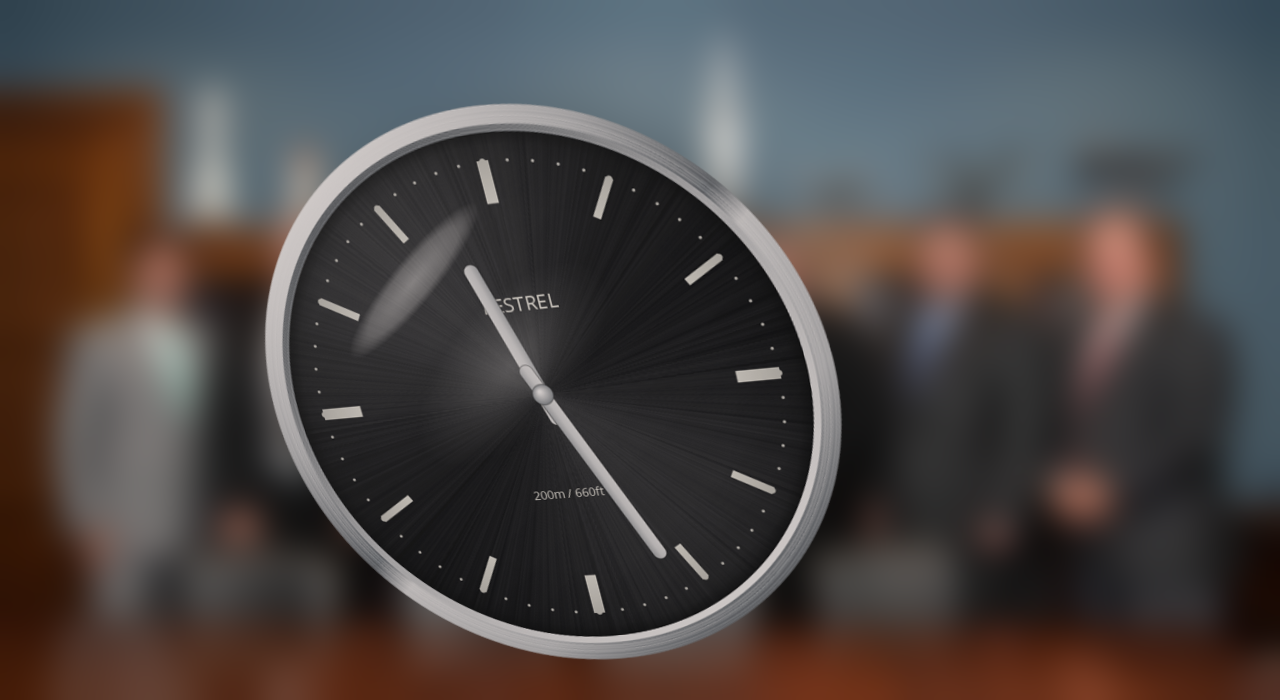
11:26
